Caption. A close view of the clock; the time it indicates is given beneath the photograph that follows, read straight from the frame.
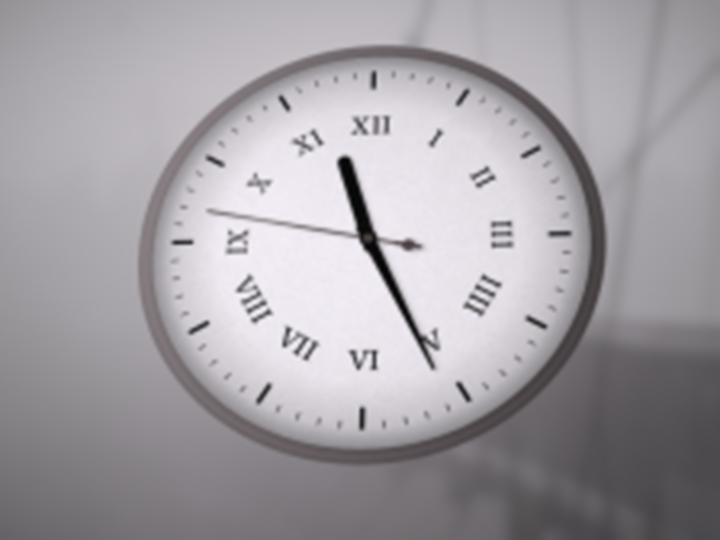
11:25:47
